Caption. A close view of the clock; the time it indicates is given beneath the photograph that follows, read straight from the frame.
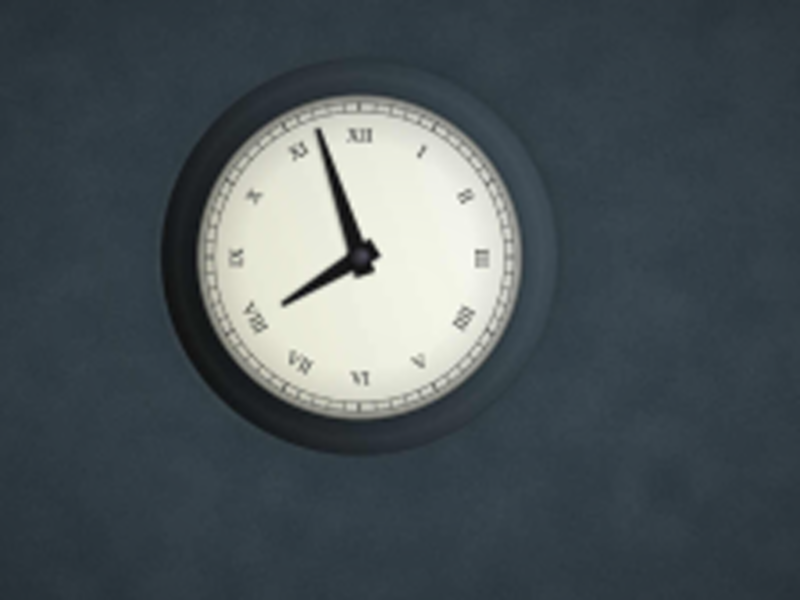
7:57
